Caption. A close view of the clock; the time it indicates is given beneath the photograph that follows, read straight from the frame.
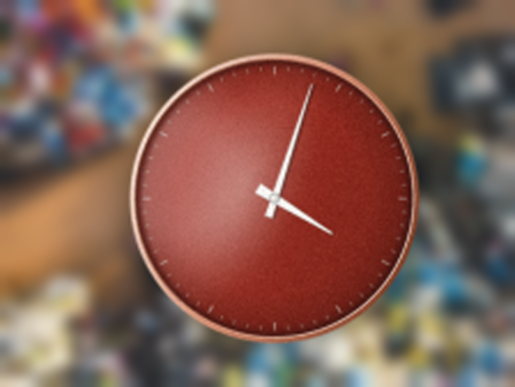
4:03
